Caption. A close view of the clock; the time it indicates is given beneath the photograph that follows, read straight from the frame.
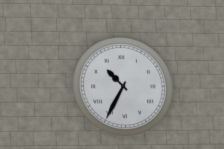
10:35
